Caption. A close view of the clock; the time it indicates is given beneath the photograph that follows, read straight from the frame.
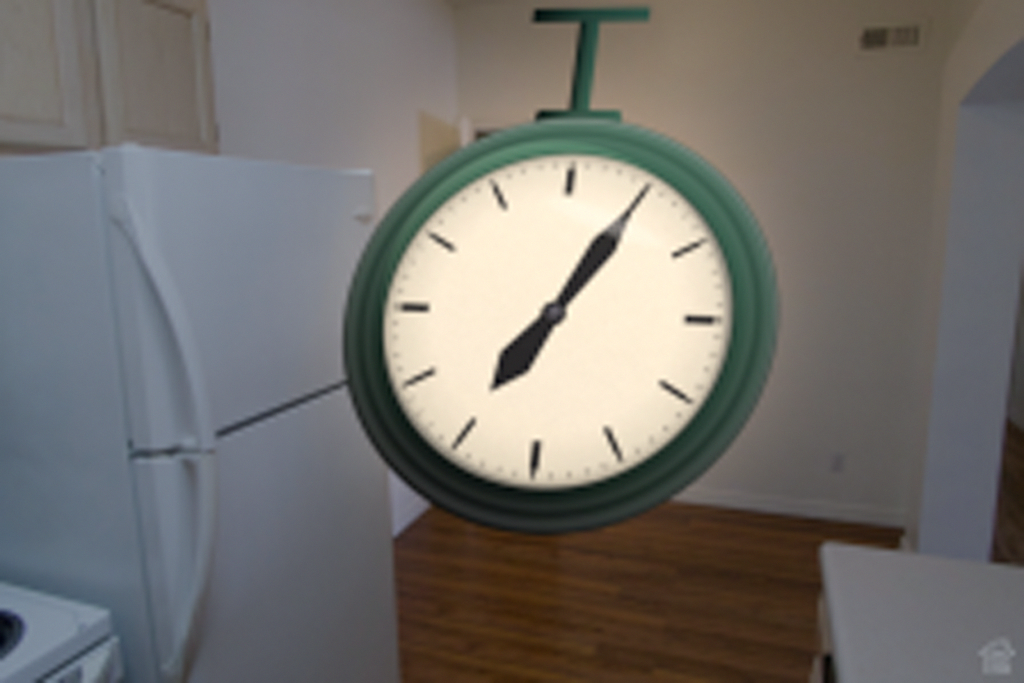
7:05
